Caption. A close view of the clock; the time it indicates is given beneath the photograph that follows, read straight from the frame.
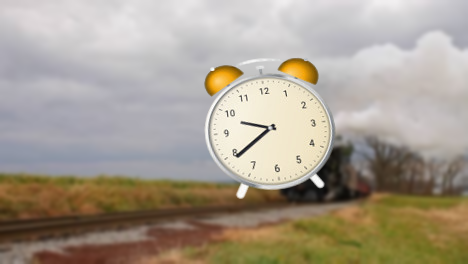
9:39
